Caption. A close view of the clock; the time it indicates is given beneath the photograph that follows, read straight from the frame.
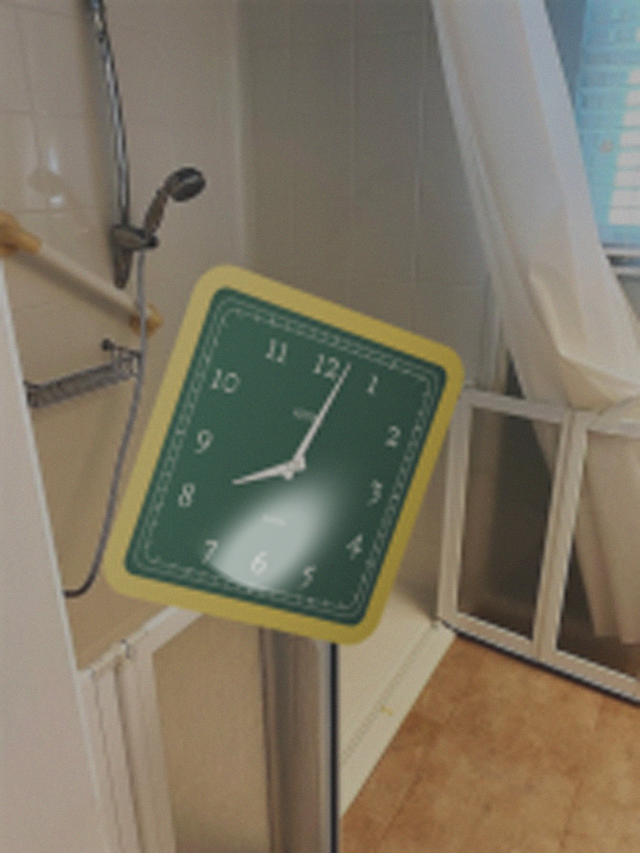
8:02
